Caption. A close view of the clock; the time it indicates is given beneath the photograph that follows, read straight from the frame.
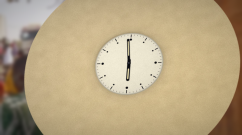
5:59
